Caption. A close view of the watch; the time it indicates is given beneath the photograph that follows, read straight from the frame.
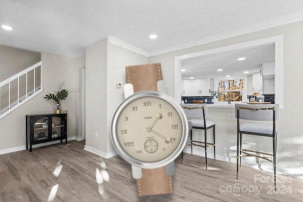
1:21
